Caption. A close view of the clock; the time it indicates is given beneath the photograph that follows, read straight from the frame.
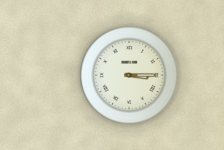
3:15
